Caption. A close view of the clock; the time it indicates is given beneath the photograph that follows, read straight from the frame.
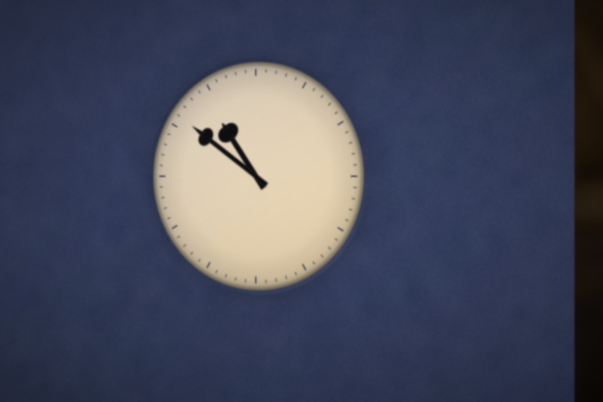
10:51
